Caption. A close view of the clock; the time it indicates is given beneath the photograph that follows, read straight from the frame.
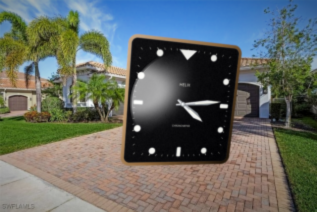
4:14
